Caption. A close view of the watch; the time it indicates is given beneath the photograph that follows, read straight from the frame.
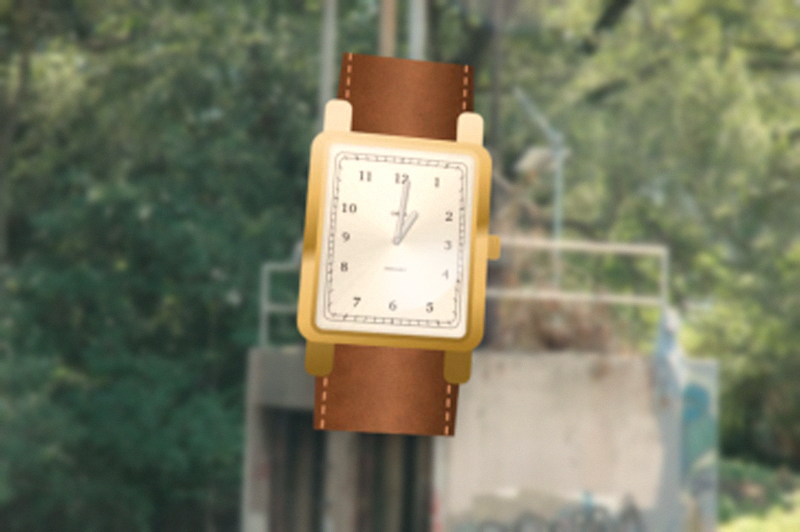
1:01
